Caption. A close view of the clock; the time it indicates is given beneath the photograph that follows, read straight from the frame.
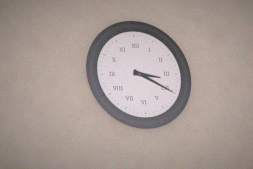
3:20
